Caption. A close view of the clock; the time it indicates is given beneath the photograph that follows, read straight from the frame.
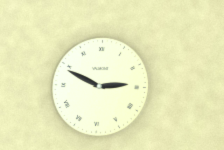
2:49
